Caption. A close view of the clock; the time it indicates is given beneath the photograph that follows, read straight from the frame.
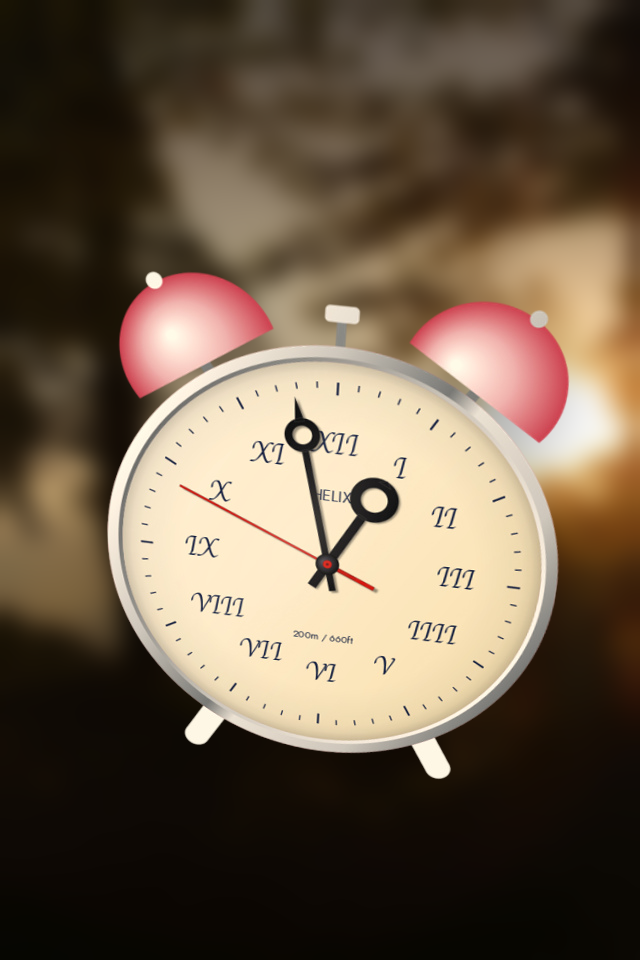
12:57:49
